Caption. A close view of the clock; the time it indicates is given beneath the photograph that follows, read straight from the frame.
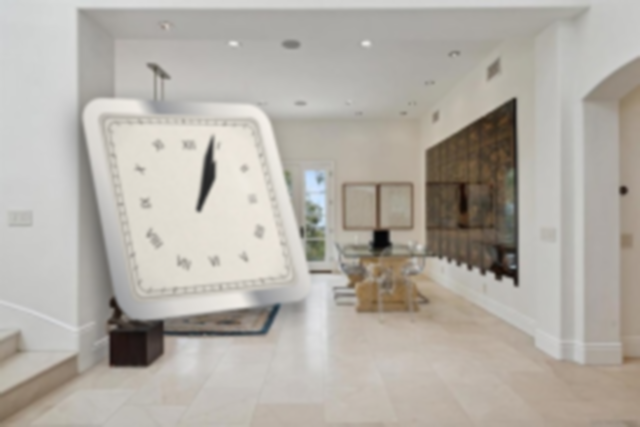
1:04
